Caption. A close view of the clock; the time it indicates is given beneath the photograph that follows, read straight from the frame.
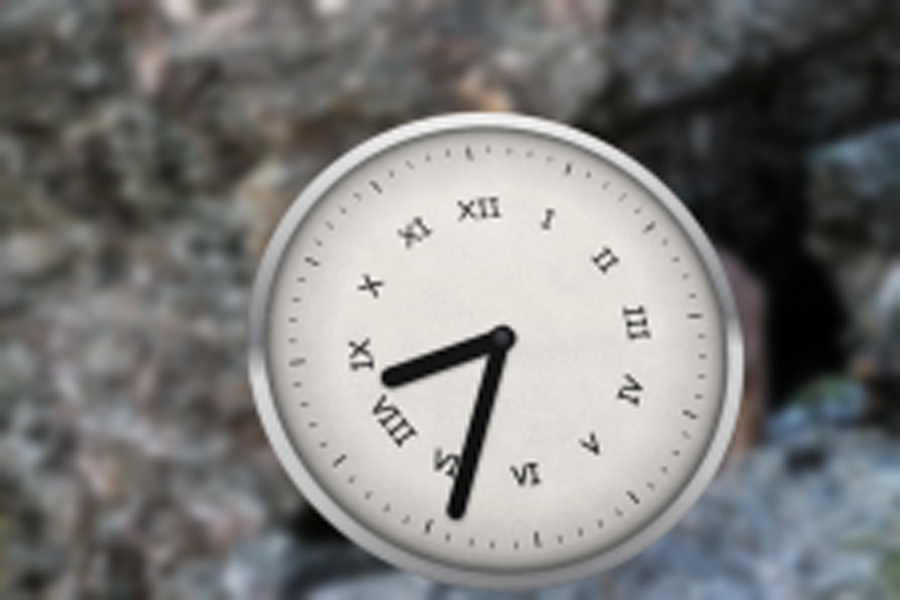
8:34
